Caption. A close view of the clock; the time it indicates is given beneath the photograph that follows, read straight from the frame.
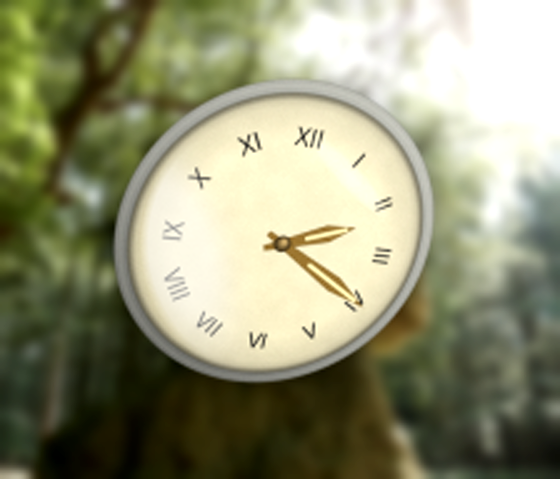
2:20
